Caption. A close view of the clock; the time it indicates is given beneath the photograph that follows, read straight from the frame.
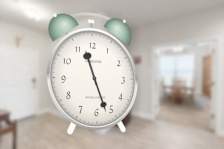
11:27
